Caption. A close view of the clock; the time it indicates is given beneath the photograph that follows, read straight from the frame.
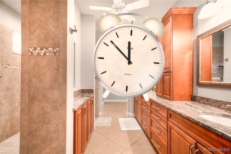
11:52
